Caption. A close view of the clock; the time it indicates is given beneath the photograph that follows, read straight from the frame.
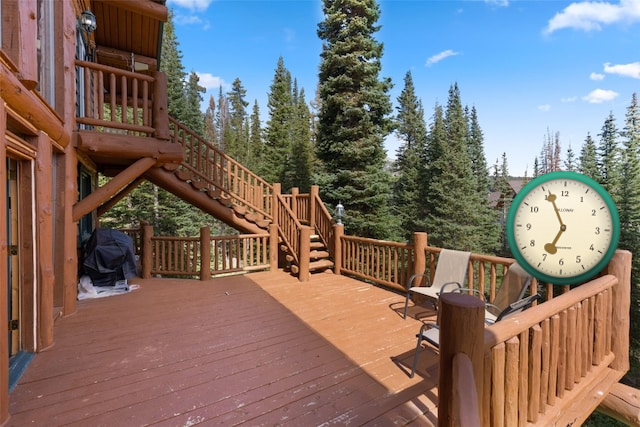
6:56
